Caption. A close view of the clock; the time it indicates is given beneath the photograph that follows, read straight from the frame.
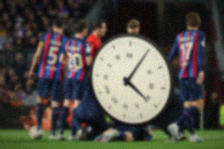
4:05
